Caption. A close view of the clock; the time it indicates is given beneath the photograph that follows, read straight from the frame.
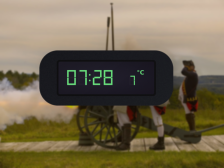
7:28
